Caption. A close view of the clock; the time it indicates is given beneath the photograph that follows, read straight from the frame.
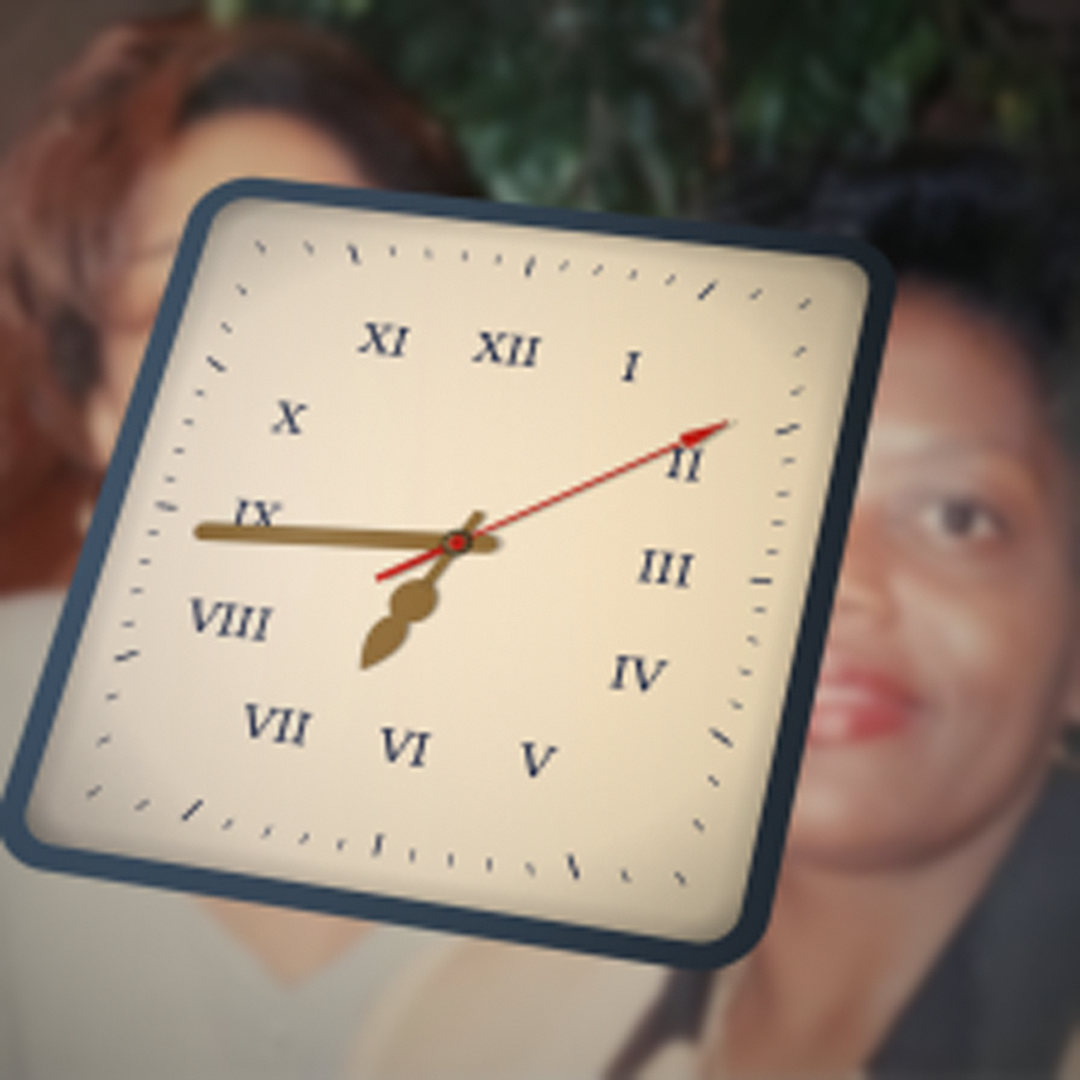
6:44:09
